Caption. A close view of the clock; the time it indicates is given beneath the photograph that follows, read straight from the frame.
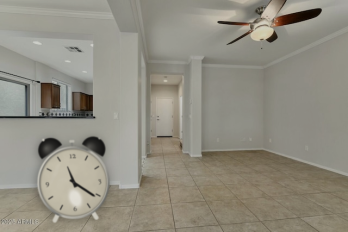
11:21
